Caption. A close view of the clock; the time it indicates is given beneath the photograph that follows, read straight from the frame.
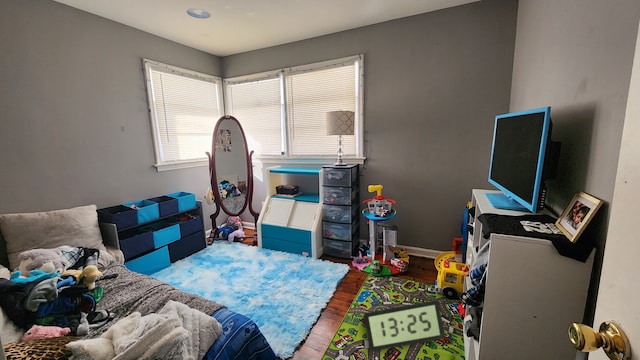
13:25
